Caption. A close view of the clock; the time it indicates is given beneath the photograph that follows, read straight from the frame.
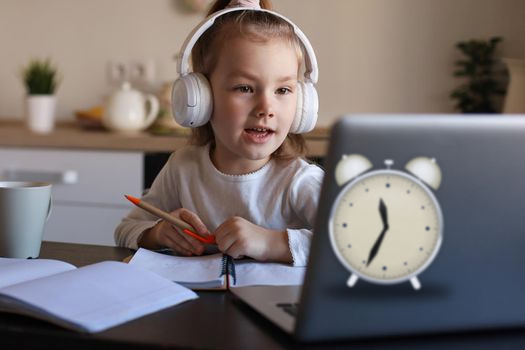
11:34
